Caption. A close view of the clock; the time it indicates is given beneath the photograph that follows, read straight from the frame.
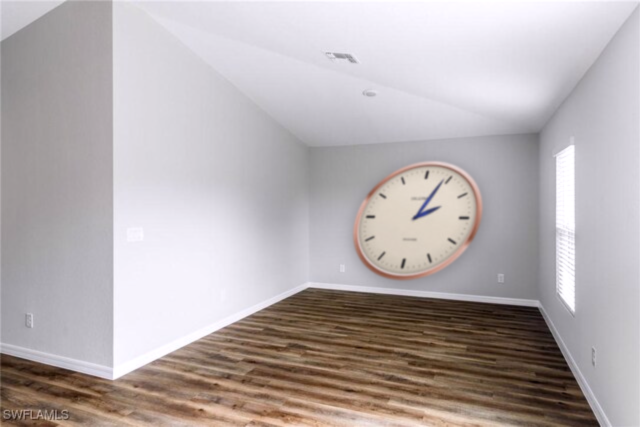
2:04
